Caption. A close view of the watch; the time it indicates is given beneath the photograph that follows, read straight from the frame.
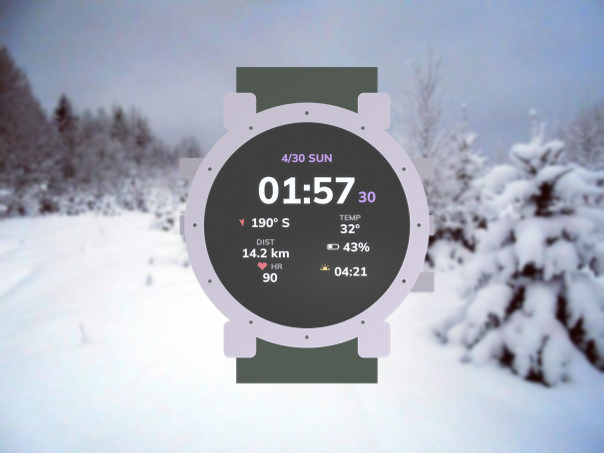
1:57:30
